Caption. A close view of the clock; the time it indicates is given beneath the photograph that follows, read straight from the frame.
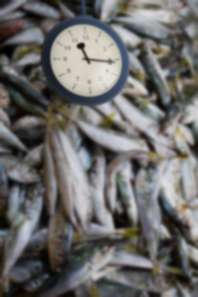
11:16
